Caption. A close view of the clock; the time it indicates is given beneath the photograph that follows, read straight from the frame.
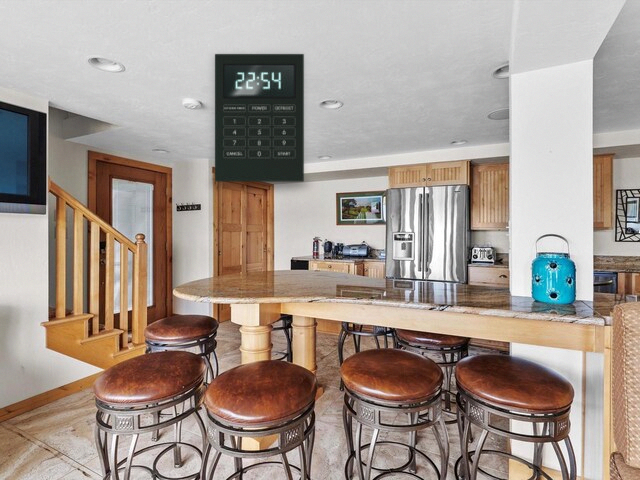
22:54
